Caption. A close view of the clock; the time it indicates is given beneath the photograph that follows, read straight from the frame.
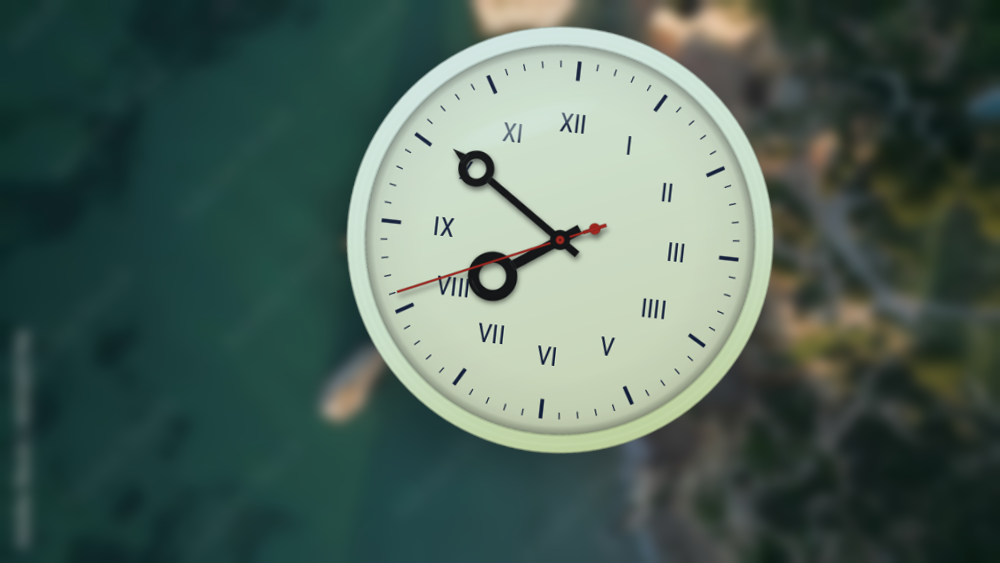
7:50:41
